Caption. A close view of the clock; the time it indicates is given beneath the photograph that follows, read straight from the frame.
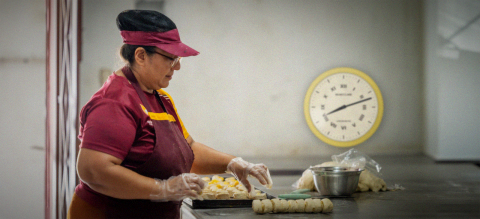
8:12
